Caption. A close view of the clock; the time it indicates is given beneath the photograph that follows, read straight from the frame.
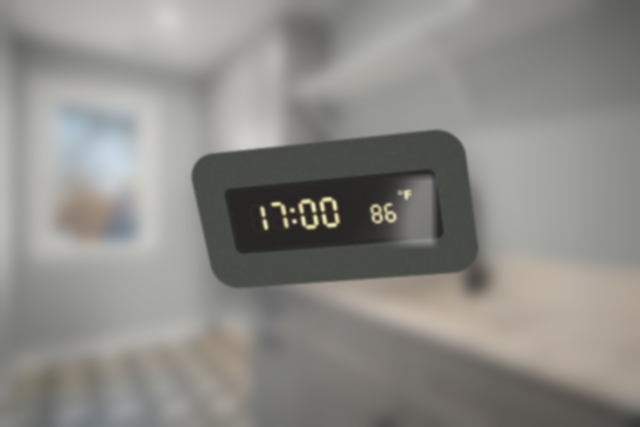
17:00
